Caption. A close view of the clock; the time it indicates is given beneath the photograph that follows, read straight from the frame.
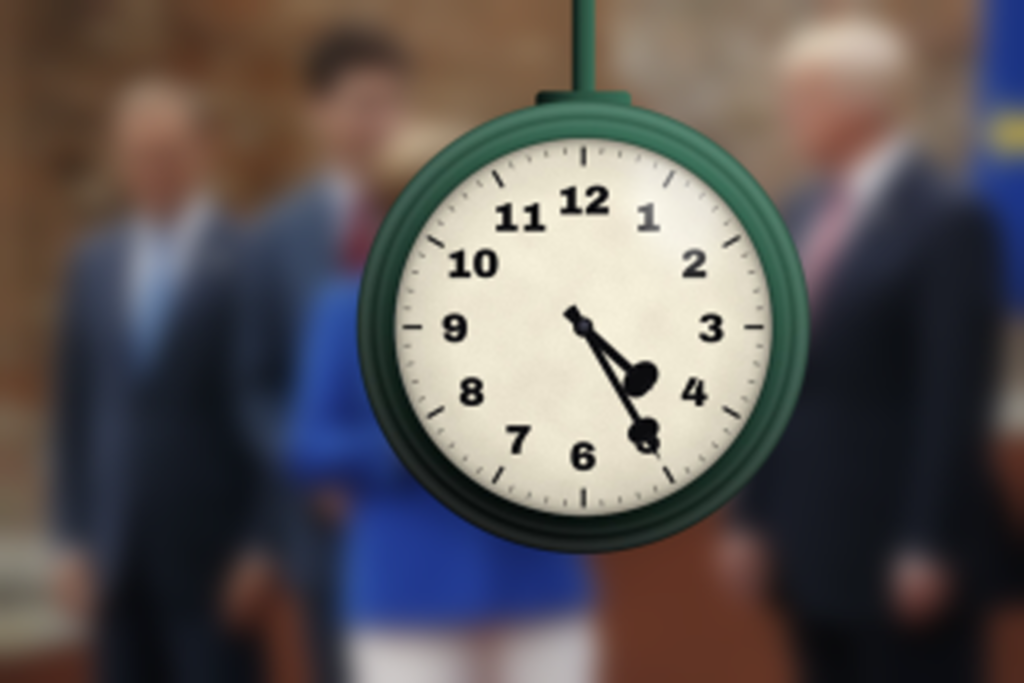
4:25
